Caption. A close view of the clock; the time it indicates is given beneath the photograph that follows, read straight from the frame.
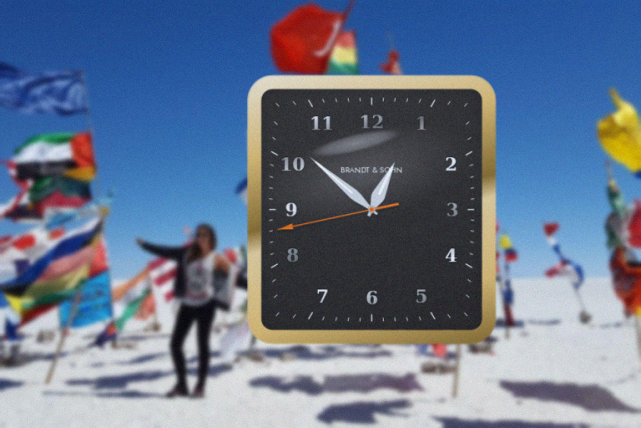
12:51:43
